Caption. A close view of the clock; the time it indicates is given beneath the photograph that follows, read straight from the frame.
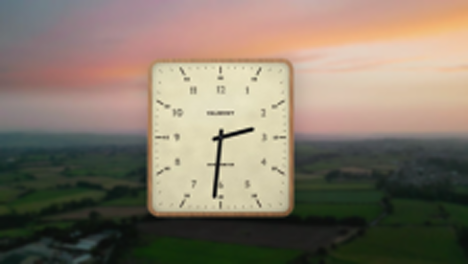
2:31
